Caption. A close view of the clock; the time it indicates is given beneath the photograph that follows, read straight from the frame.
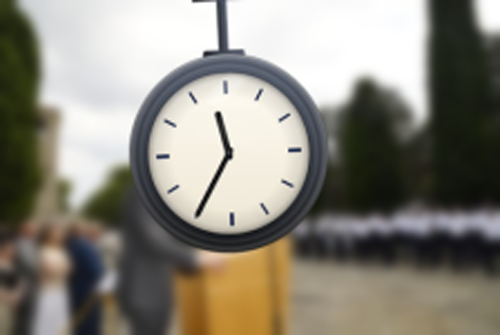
11:35
